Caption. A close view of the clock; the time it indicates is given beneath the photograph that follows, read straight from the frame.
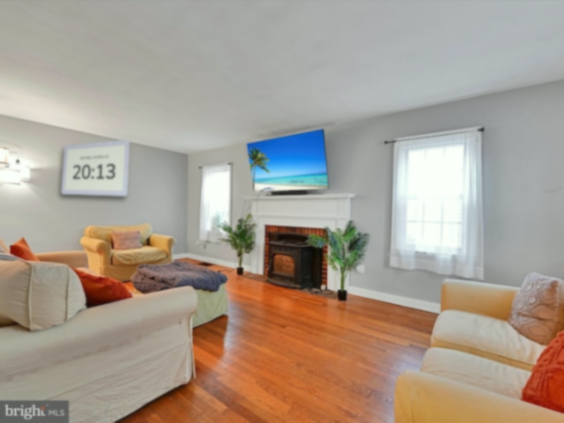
20:13
